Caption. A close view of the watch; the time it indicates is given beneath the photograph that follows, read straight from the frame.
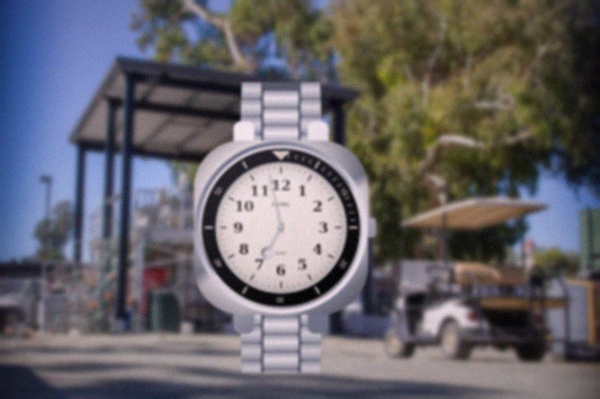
6:58
